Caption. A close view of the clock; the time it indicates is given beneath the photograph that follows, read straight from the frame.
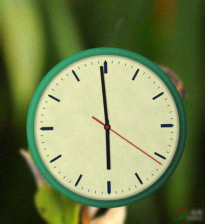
5:59:21
